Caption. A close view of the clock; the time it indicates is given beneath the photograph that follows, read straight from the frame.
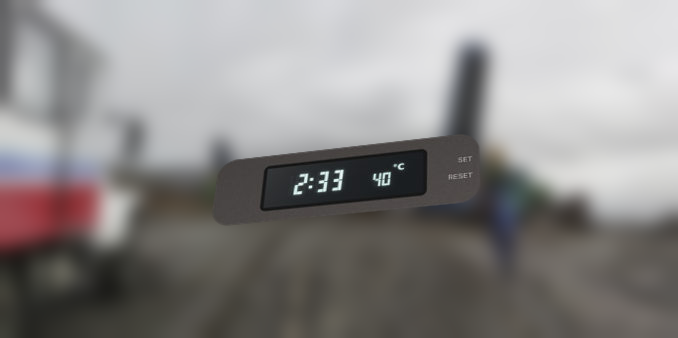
2:33
